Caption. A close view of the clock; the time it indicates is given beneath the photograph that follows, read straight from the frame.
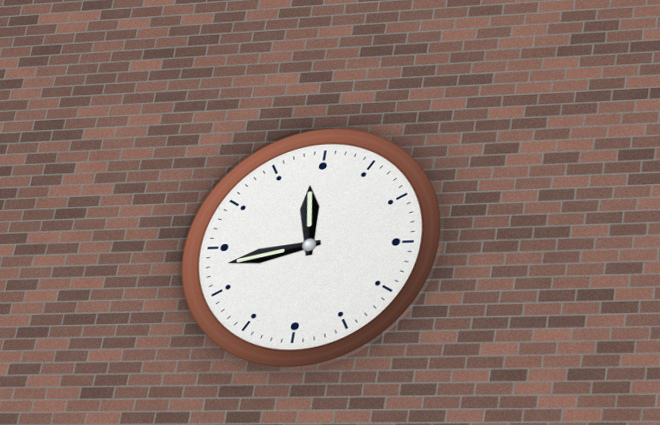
11:43
